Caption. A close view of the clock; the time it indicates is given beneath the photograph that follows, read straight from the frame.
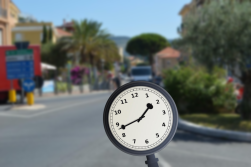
1:43
